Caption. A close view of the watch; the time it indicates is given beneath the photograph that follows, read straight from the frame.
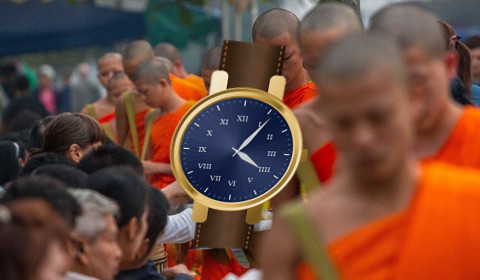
4:06
